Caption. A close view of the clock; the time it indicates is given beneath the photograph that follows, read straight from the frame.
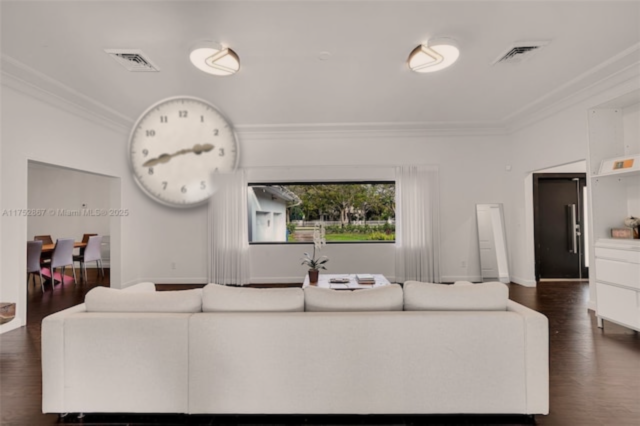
2:42
